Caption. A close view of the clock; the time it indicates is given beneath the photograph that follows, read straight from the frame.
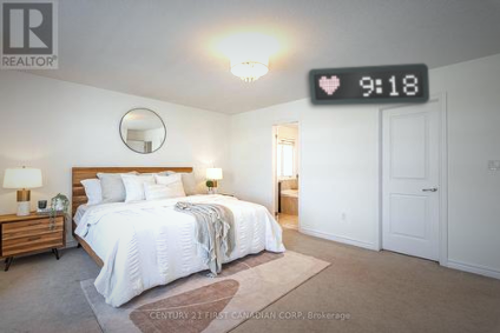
9:18
